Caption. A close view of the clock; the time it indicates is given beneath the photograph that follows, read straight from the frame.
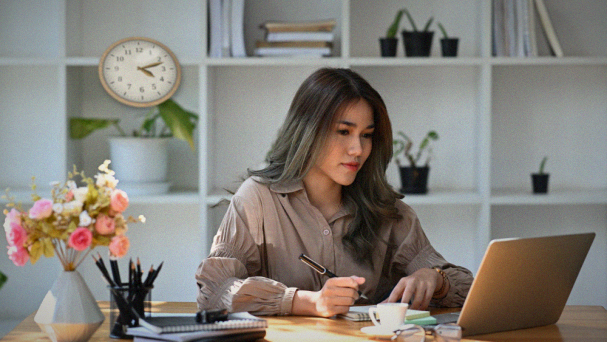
4:12
